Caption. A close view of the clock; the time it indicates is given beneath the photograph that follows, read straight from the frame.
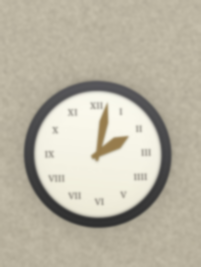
2:02
